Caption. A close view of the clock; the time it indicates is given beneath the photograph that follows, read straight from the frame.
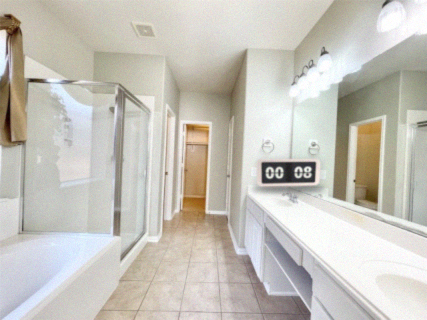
0:08
